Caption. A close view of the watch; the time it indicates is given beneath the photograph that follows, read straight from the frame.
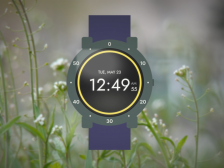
12:49
